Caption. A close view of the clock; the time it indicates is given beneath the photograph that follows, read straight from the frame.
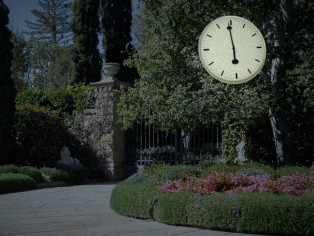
5:59
